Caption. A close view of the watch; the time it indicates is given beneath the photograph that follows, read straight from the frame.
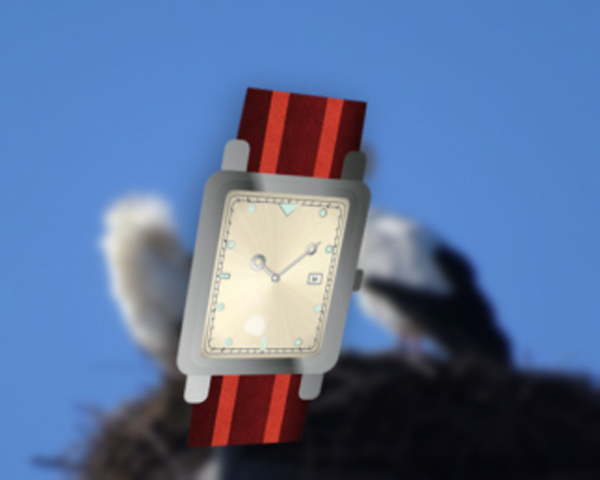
10:08
